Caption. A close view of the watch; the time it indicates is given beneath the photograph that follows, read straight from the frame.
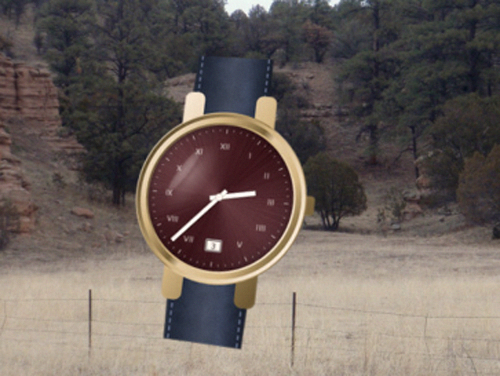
2:37
